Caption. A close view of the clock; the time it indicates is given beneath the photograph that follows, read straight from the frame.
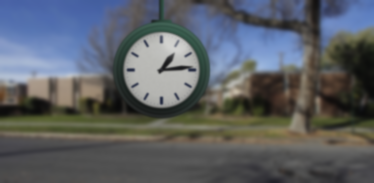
1:14
